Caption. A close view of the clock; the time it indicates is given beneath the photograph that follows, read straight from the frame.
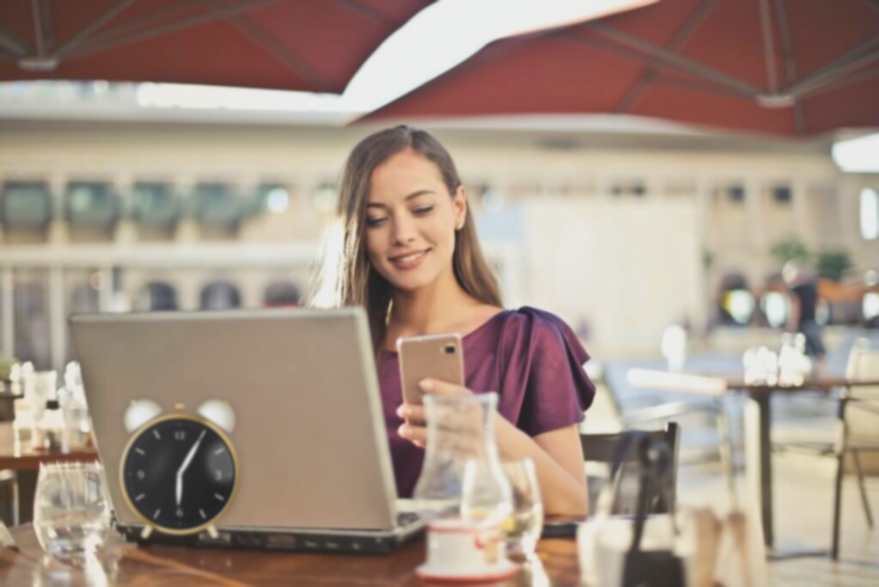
6:05
